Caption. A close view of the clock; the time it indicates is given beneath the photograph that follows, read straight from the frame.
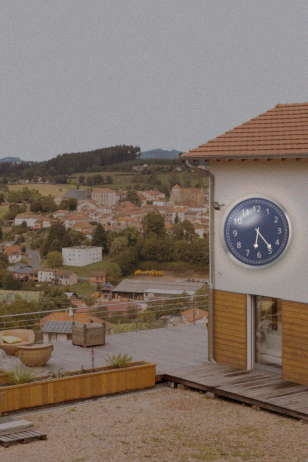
6:24
